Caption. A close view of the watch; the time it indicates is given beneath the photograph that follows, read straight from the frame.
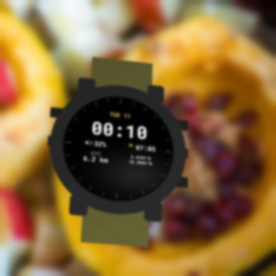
0:10
